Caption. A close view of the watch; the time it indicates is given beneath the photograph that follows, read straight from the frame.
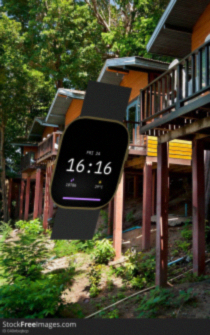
16:16
